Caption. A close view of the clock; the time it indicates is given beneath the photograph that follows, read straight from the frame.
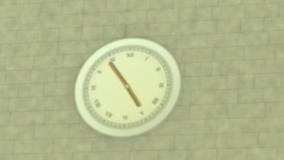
4:54
